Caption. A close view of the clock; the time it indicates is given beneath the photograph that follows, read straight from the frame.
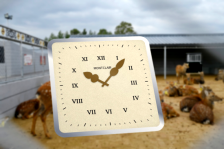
10:07
